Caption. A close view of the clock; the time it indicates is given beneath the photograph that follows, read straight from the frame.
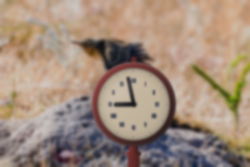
8:58
